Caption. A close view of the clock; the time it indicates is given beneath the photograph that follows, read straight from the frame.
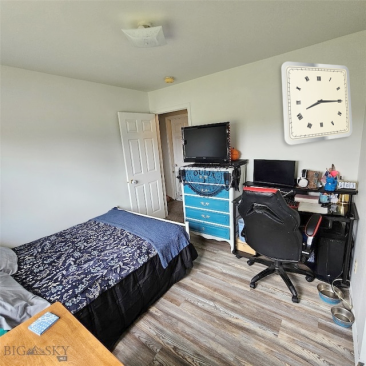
8:15
